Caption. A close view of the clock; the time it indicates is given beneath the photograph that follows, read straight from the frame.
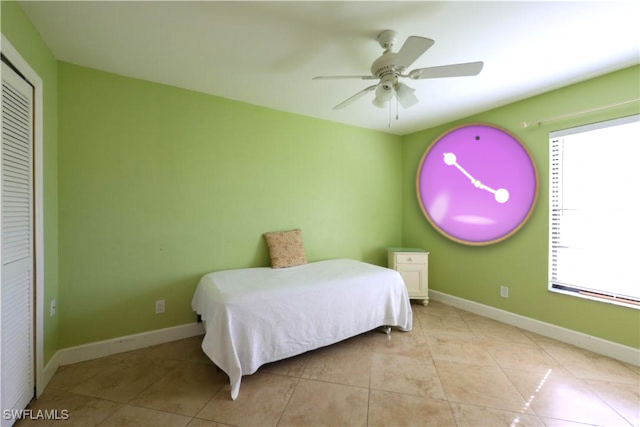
3:52
